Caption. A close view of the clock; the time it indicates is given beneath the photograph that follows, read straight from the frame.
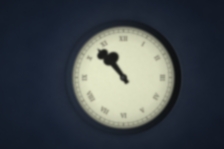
10:53
